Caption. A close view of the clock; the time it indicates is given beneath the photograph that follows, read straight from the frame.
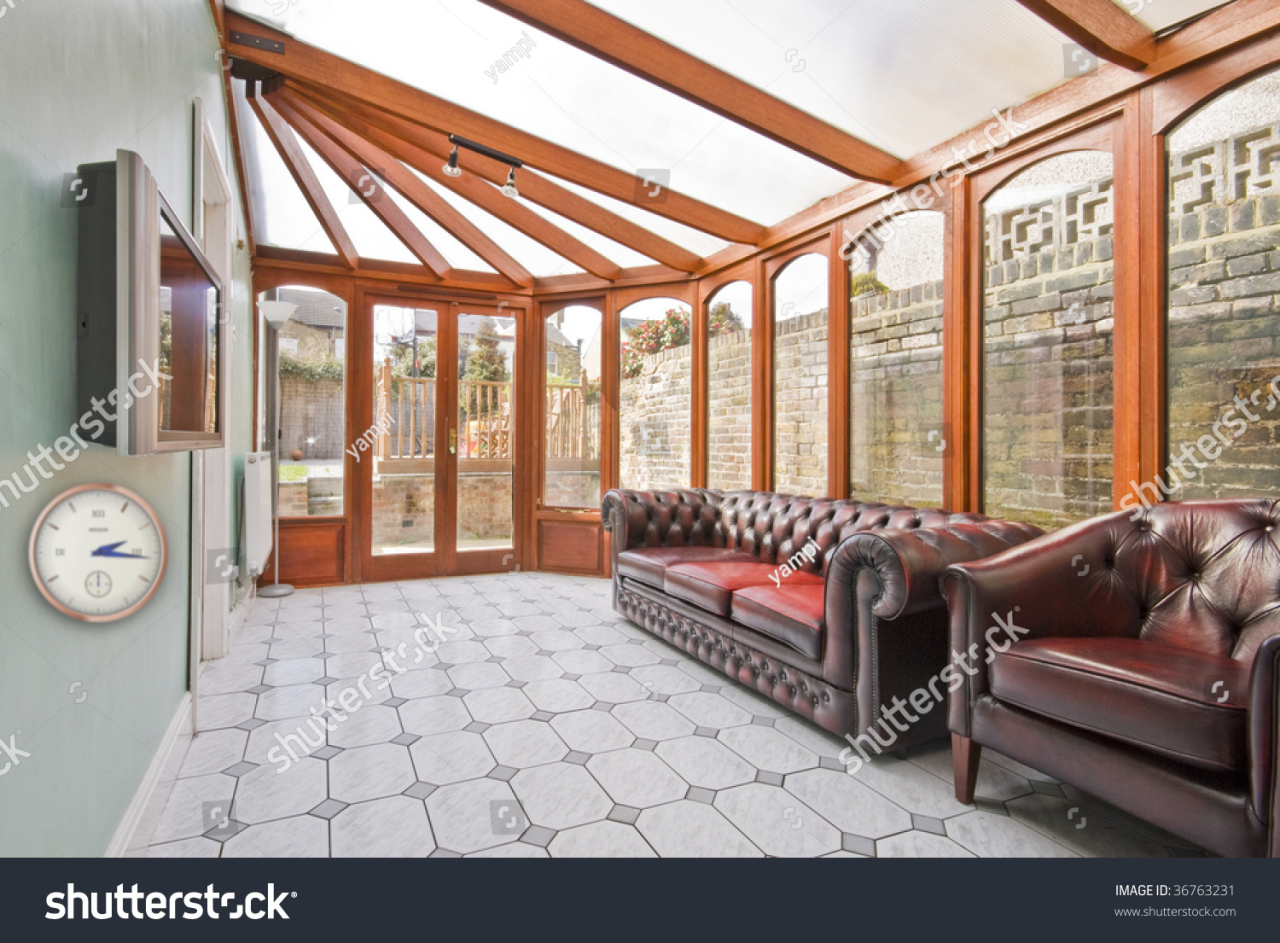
2:16
